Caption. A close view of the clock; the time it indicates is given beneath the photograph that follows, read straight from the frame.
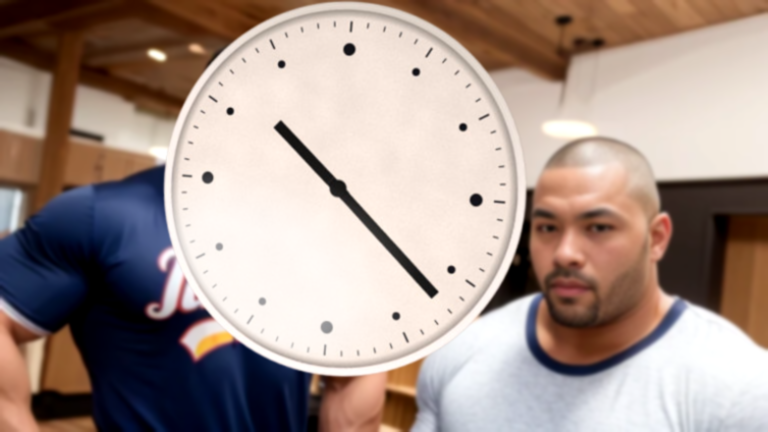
10:22
